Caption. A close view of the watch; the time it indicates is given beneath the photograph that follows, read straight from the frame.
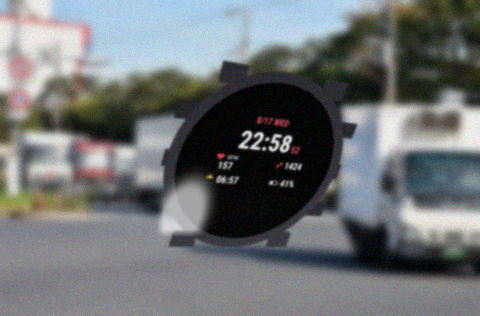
22:58
